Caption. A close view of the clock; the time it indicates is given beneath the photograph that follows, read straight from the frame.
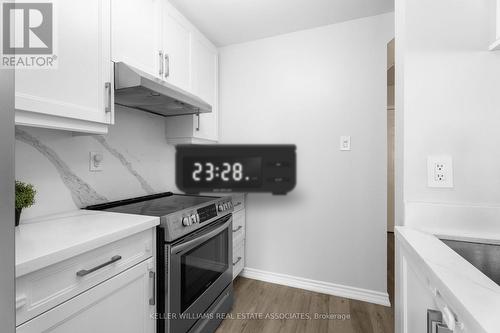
23:28
